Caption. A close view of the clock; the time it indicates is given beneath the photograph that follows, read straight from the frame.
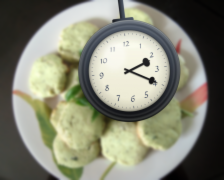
2:20
